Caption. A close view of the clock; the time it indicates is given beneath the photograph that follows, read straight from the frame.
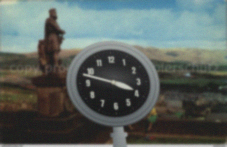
3:48
